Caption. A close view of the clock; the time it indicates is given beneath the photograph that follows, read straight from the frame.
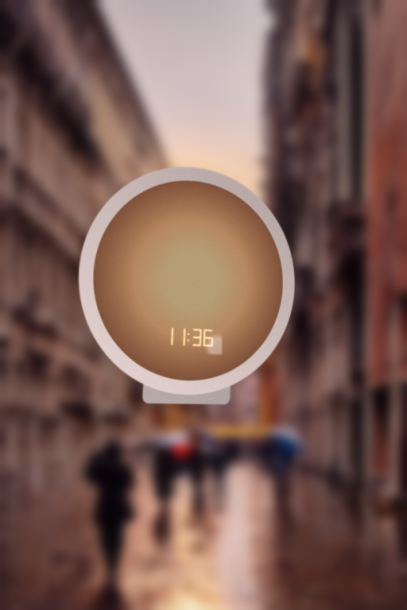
11:36
